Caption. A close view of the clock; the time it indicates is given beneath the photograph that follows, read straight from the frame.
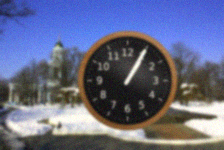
1:05
